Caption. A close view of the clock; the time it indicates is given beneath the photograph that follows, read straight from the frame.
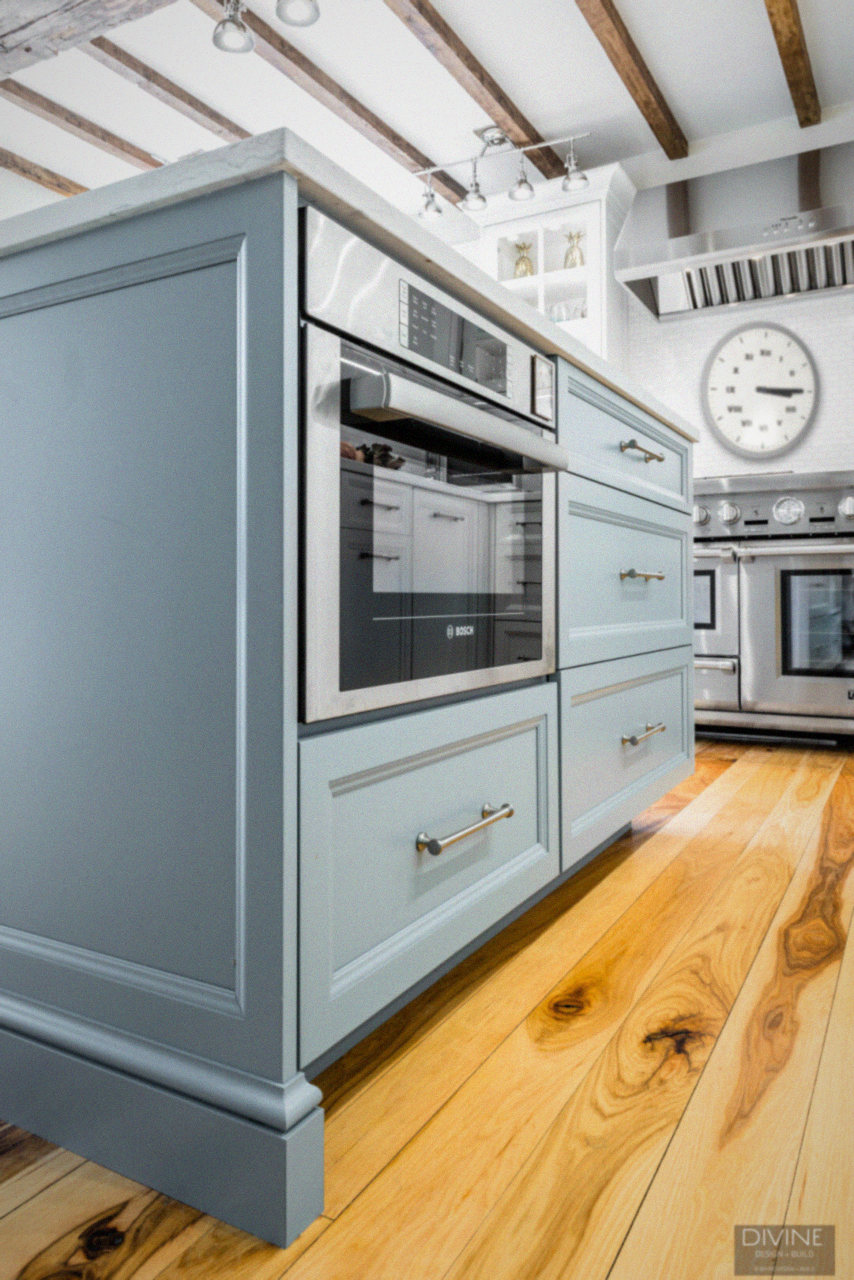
3:15
